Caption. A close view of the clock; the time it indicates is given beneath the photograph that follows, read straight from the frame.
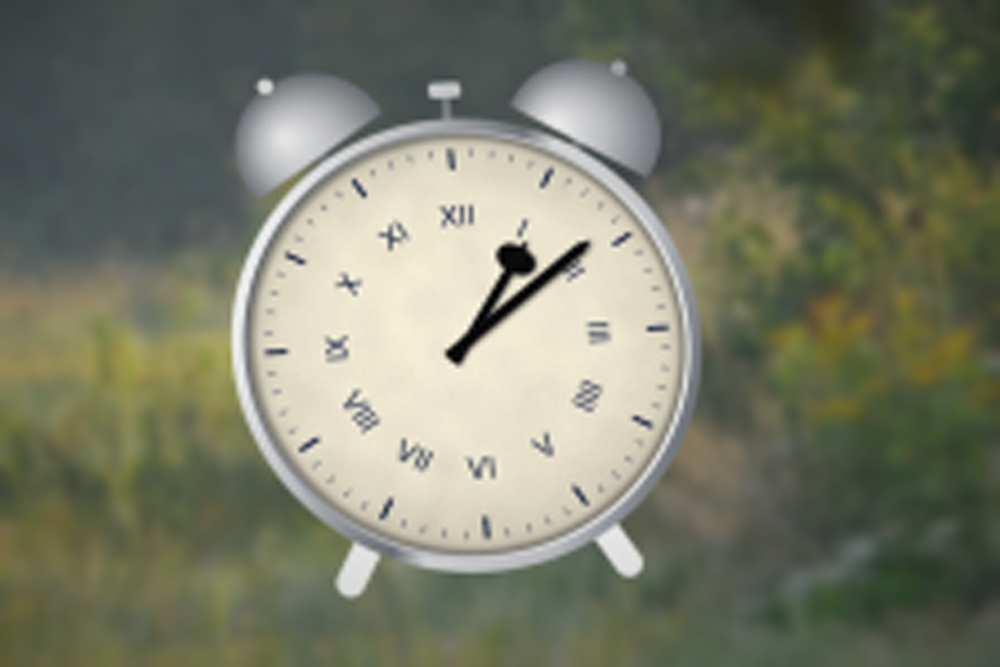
1:09
